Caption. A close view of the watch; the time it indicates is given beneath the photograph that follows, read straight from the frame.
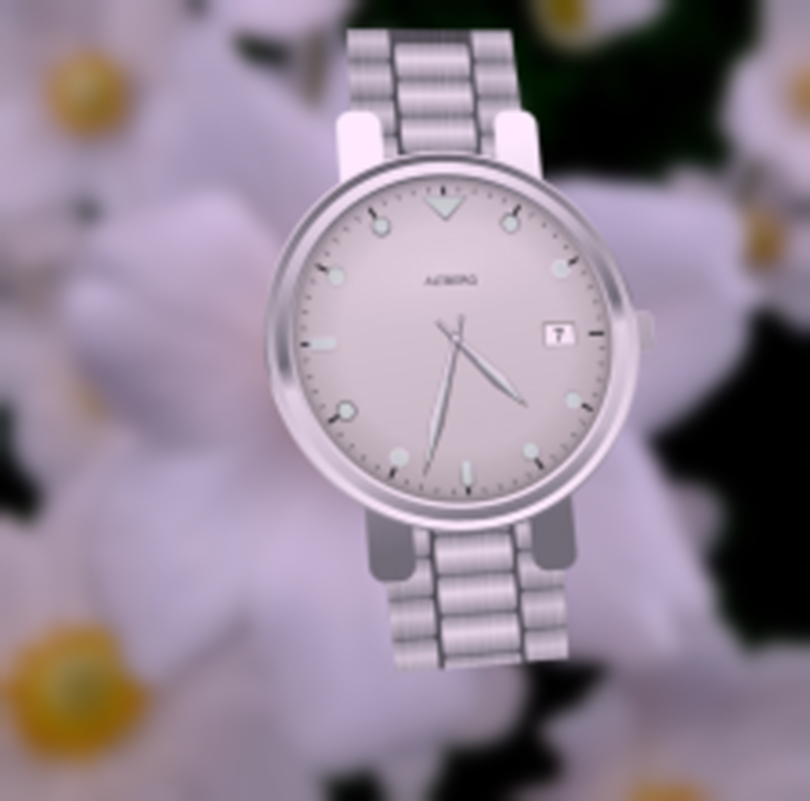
4:33
